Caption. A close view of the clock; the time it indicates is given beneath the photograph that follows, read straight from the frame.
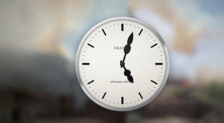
5:03
